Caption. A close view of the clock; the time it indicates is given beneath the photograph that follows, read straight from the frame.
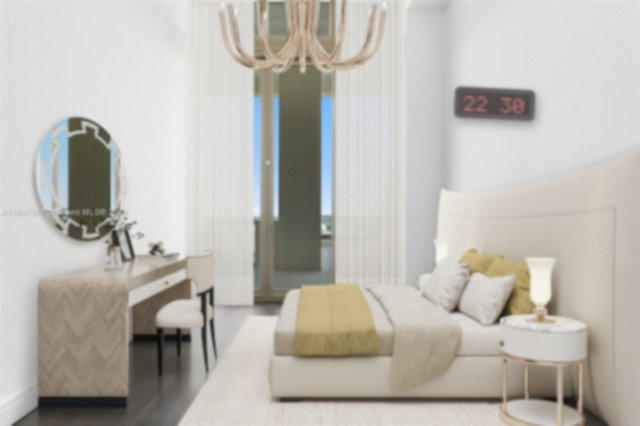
22:30
